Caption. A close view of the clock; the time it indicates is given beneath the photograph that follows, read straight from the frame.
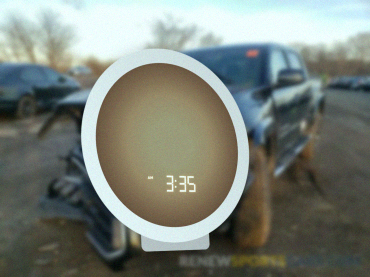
3:35
